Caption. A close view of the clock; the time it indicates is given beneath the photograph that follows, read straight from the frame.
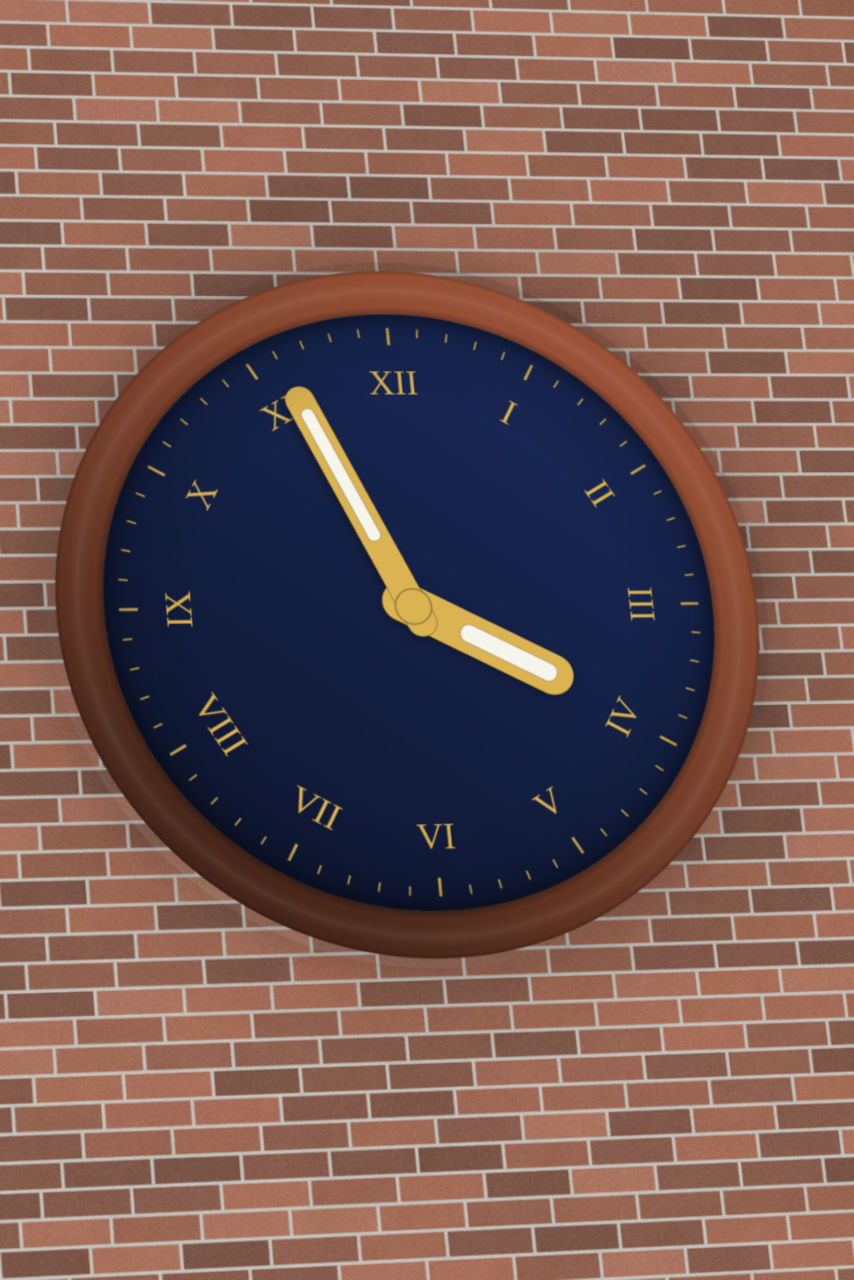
3:56
